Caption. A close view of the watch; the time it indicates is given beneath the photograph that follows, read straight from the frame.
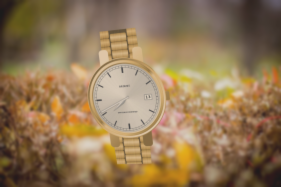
7:41
